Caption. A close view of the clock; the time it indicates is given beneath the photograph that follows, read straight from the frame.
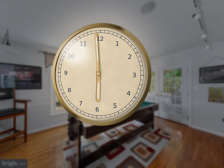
5:59
